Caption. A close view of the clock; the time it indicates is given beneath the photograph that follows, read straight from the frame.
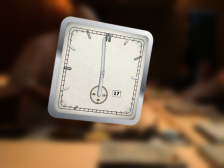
5:59
